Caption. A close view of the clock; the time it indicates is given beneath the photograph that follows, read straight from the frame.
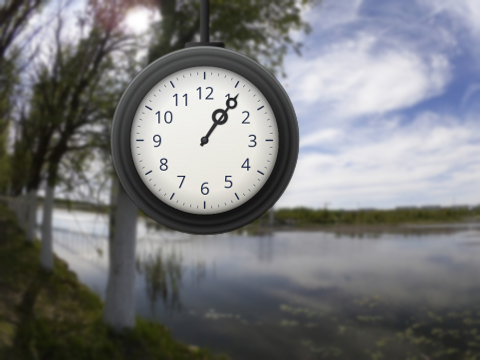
1:06
